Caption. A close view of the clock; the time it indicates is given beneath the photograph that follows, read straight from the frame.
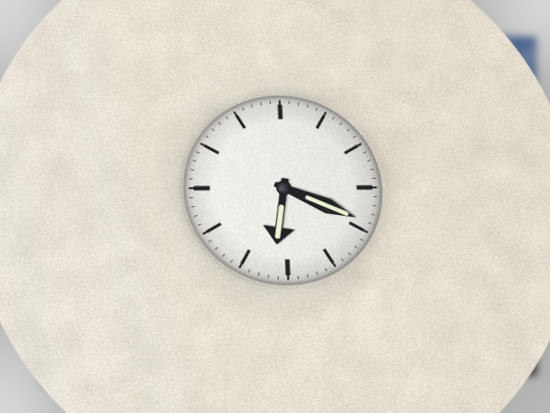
6:19
